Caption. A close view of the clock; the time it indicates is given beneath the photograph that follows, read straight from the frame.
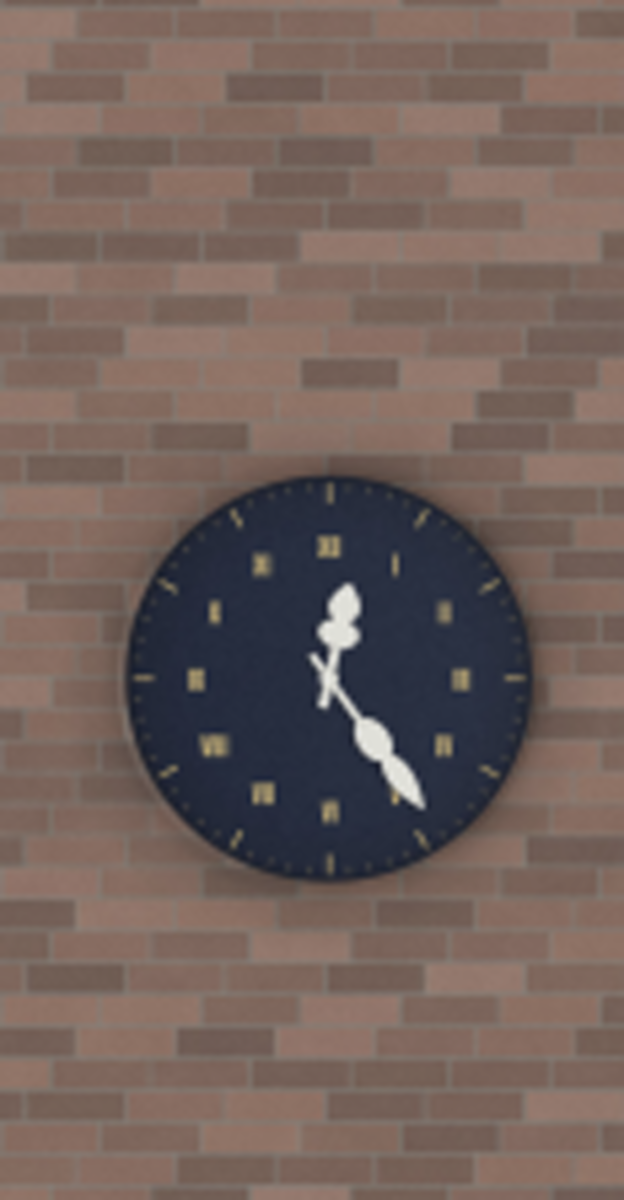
12:24
